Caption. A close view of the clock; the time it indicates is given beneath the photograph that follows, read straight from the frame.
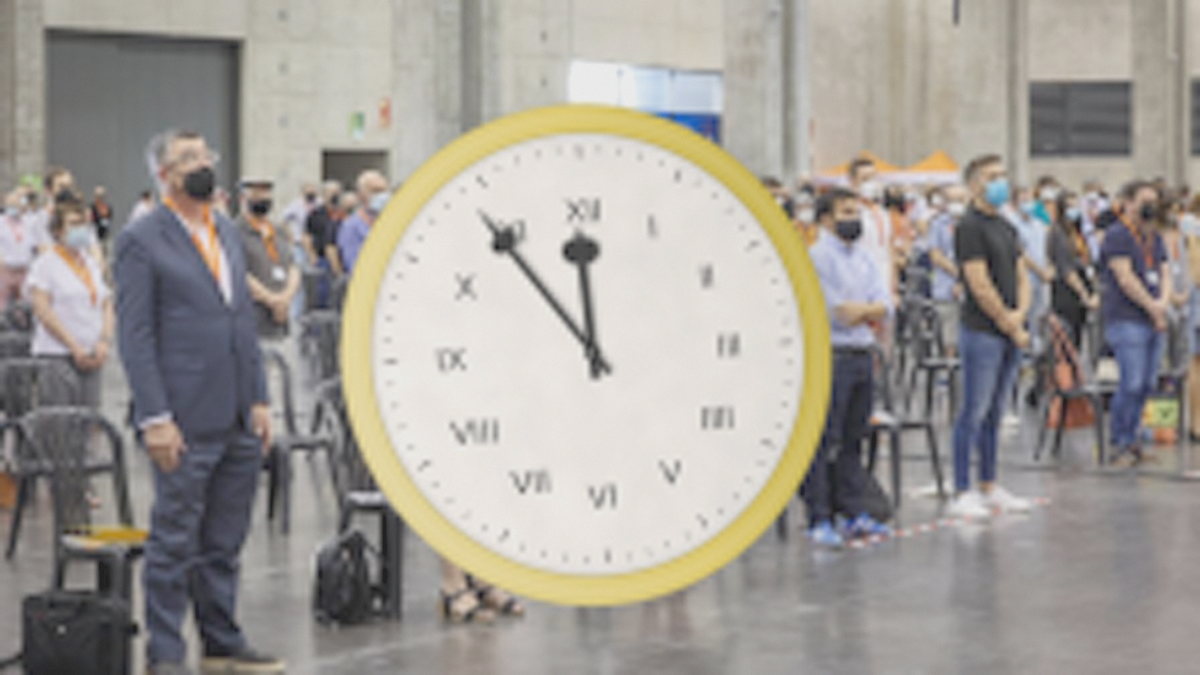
11:54
